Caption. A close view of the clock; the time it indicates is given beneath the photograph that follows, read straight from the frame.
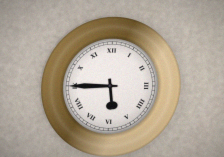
5:45
